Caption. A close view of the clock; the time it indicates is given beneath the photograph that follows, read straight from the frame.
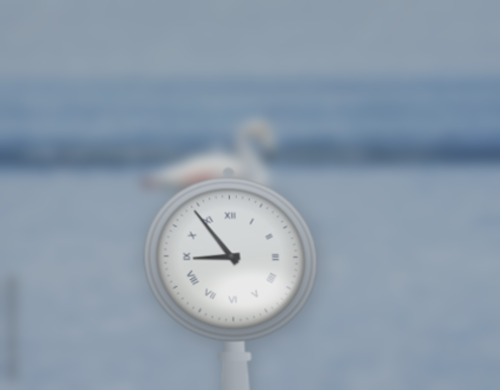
8:54
